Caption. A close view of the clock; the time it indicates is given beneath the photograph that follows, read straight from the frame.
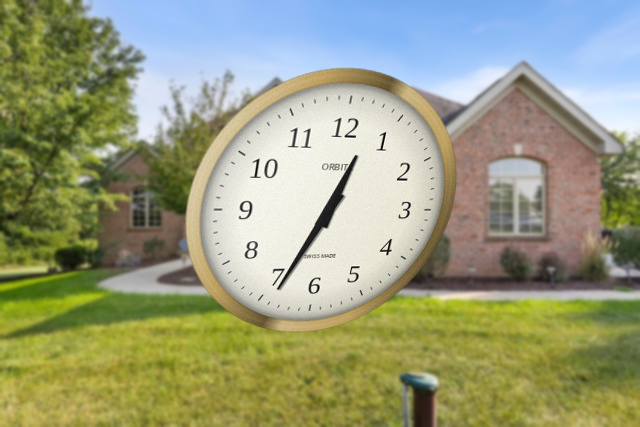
12:34
